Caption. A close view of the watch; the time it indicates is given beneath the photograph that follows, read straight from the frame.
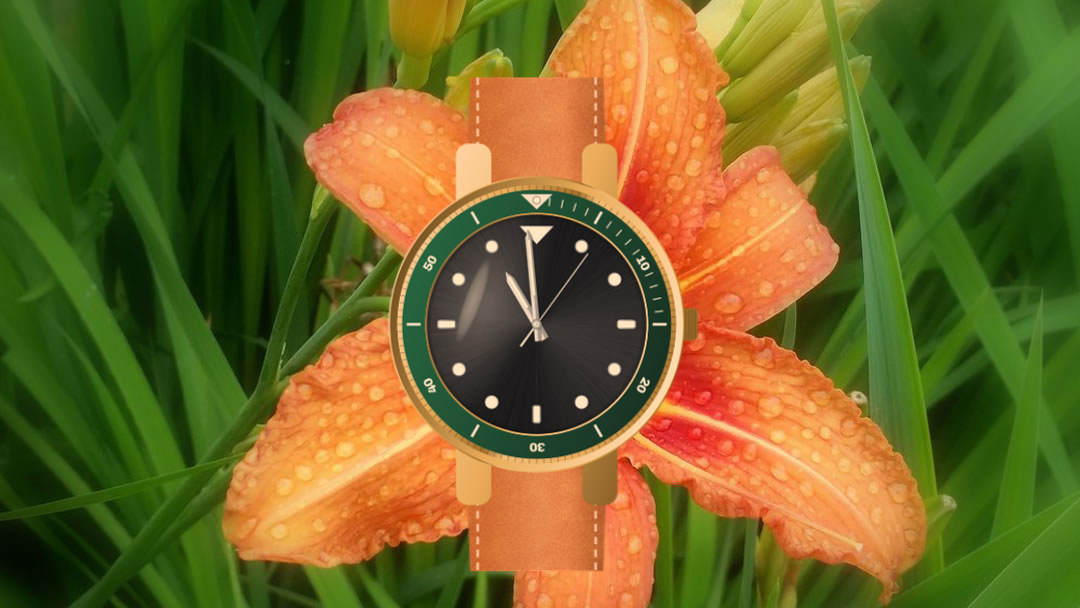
10:59:06
